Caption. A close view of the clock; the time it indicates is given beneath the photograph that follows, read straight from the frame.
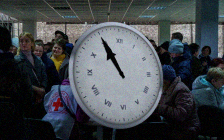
10:55
